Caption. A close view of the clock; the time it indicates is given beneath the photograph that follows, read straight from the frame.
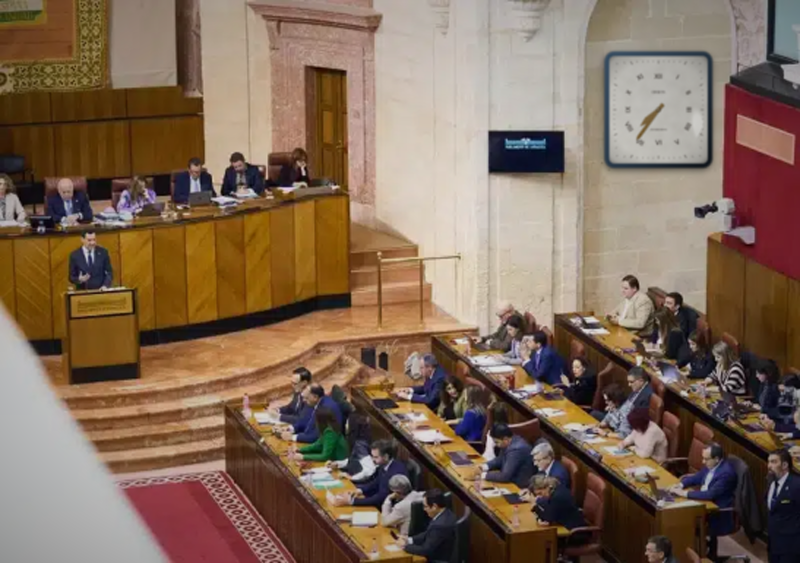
7:36
